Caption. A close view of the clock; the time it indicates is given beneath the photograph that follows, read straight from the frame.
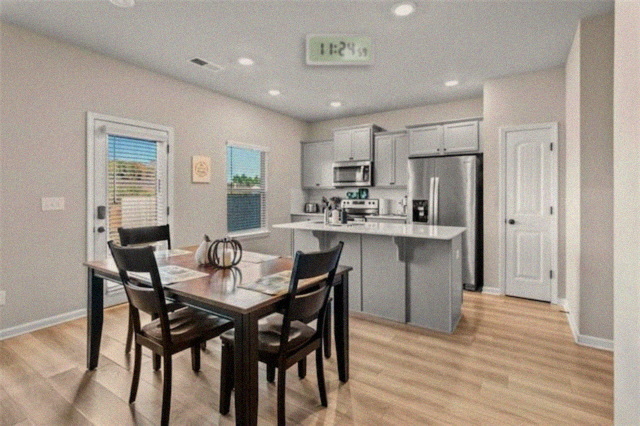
11:24
